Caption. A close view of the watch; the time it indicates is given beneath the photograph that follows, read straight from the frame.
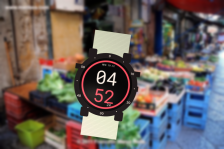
4:52
